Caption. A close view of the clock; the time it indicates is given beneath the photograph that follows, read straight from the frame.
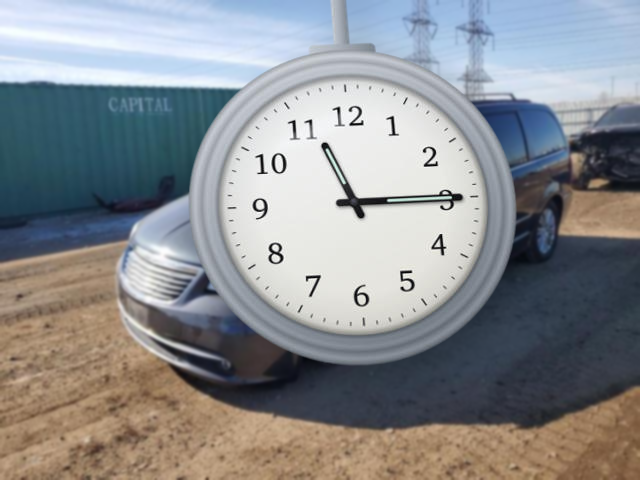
11:15
